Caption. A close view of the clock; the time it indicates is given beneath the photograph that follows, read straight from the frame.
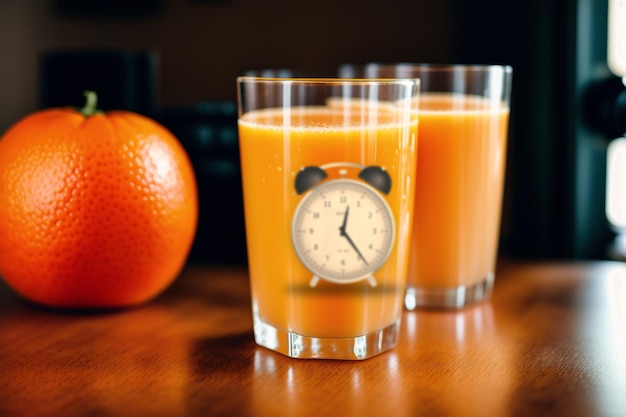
12:24
